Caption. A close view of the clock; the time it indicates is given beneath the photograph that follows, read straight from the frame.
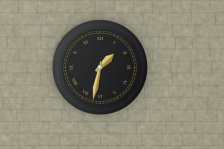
1:32
